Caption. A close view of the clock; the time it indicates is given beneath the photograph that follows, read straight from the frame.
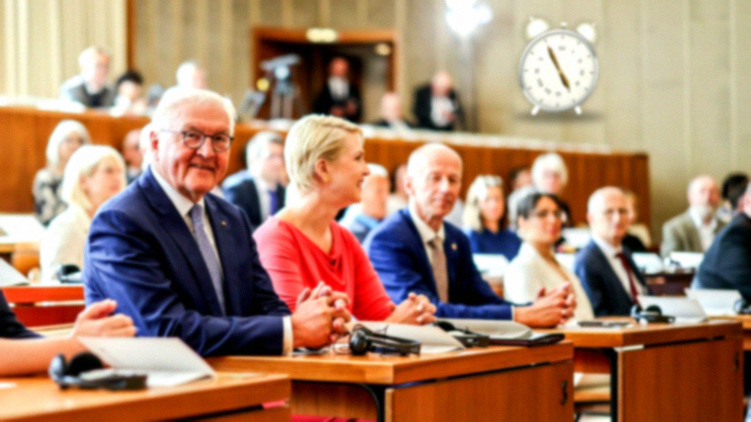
4:55
